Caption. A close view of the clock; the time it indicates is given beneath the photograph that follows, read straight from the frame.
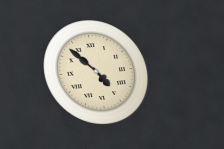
4:53
